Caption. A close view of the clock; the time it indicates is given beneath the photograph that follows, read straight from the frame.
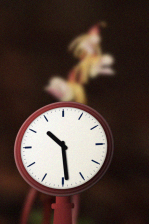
10:29
